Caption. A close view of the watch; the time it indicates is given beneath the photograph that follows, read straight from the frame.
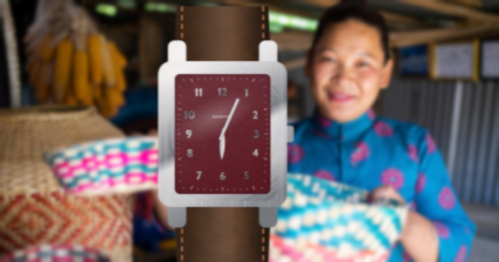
6:04
